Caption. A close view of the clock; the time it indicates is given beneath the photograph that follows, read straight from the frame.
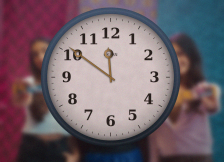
11:51
